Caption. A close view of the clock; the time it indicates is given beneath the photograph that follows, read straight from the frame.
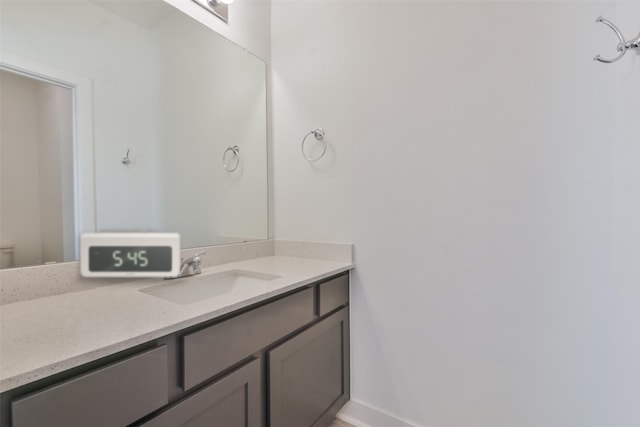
5:45
